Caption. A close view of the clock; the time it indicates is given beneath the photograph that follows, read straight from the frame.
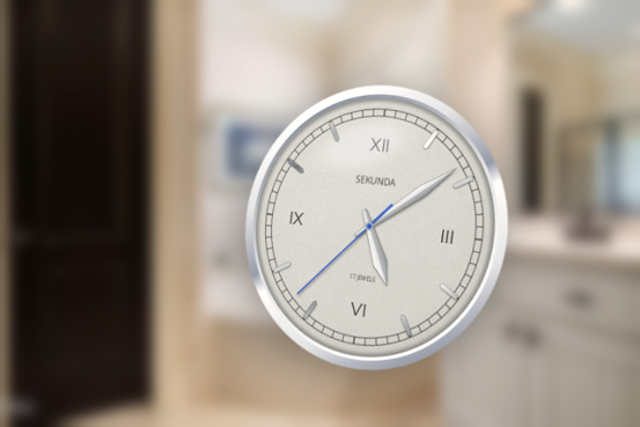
5:08:37
